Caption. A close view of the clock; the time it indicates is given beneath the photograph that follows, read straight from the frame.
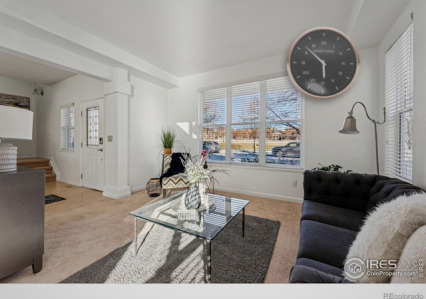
5:52
